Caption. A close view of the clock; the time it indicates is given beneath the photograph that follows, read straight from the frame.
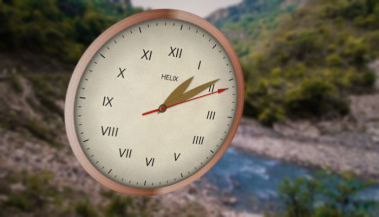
1:09:11
